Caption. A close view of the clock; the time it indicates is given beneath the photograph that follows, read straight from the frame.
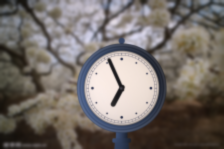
6:56
